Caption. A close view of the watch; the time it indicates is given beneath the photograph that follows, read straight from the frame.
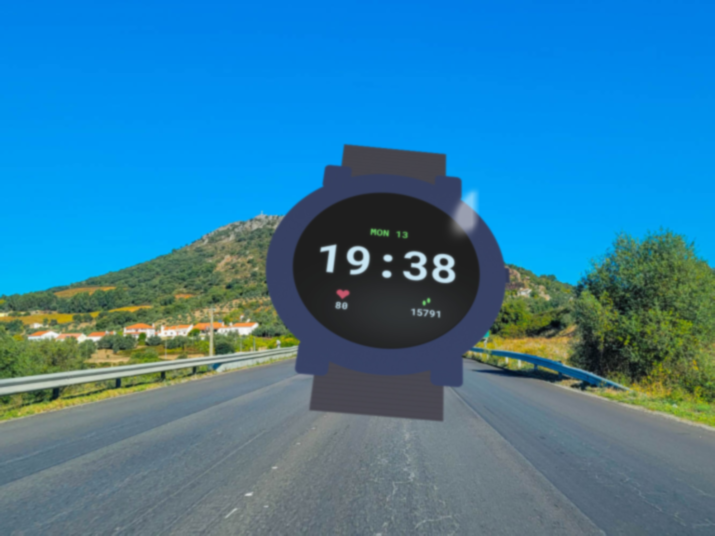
19:38
